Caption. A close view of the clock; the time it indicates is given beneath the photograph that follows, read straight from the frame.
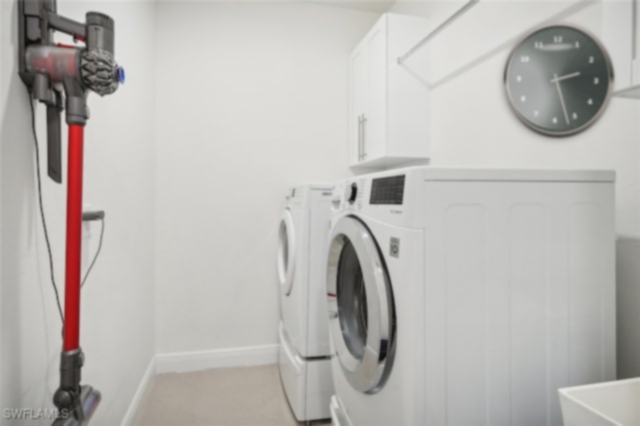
2:27
